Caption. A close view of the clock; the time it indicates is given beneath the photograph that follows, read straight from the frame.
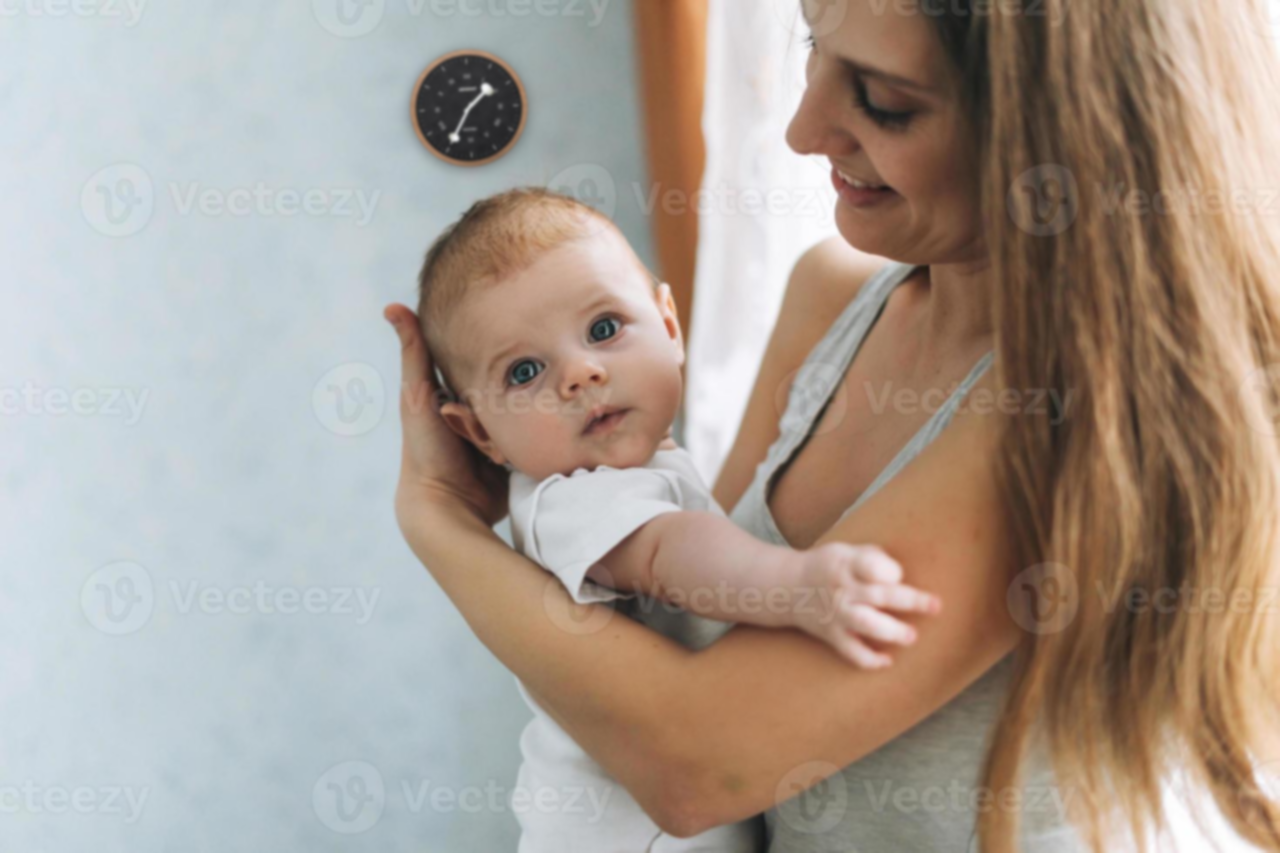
1:35
